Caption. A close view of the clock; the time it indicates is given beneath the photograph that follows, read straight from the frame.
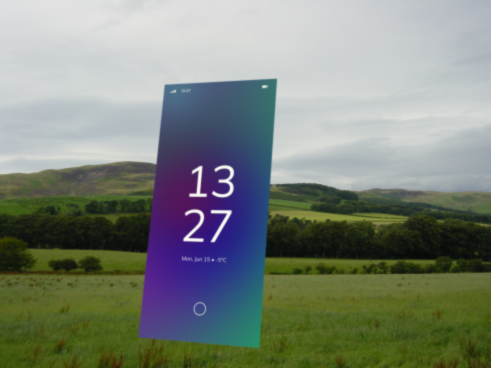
13:27
